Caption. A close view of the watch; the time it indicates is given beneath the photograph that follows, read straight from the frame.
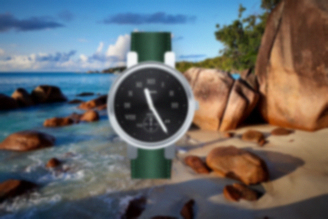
11:25
